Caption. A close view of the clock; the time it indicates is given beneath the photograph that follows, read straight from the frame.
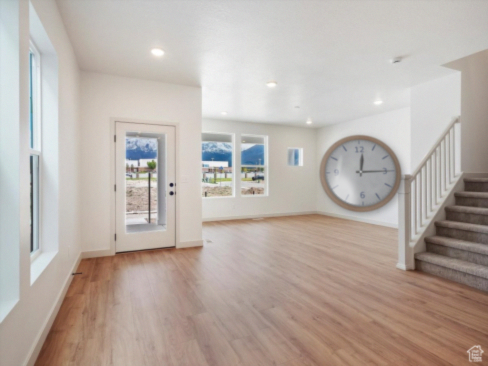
12:15
